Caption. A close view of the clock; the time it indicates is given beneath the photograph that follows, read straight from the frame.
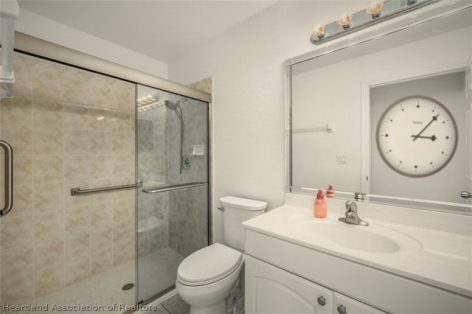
3:07
